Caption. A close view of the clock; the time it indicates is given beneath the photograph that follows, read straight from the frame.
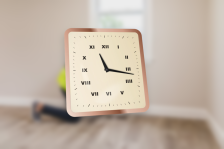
11:17
